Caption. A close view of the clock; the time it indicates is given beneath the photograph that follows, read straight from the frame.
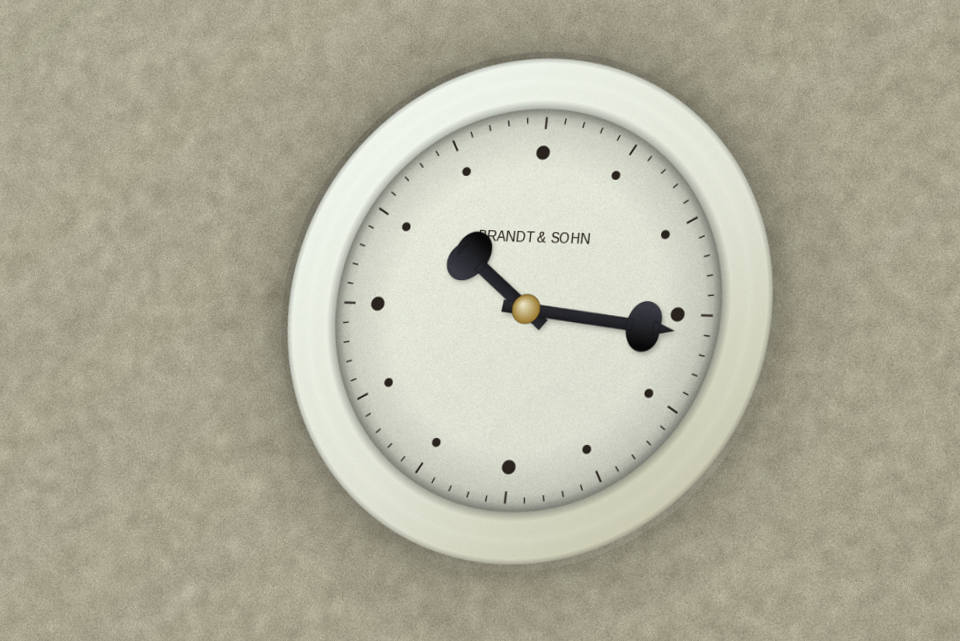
10:16
